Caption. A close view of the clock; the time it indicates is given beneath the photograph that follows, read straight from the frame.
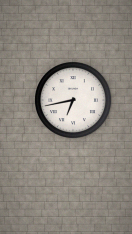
6:43
